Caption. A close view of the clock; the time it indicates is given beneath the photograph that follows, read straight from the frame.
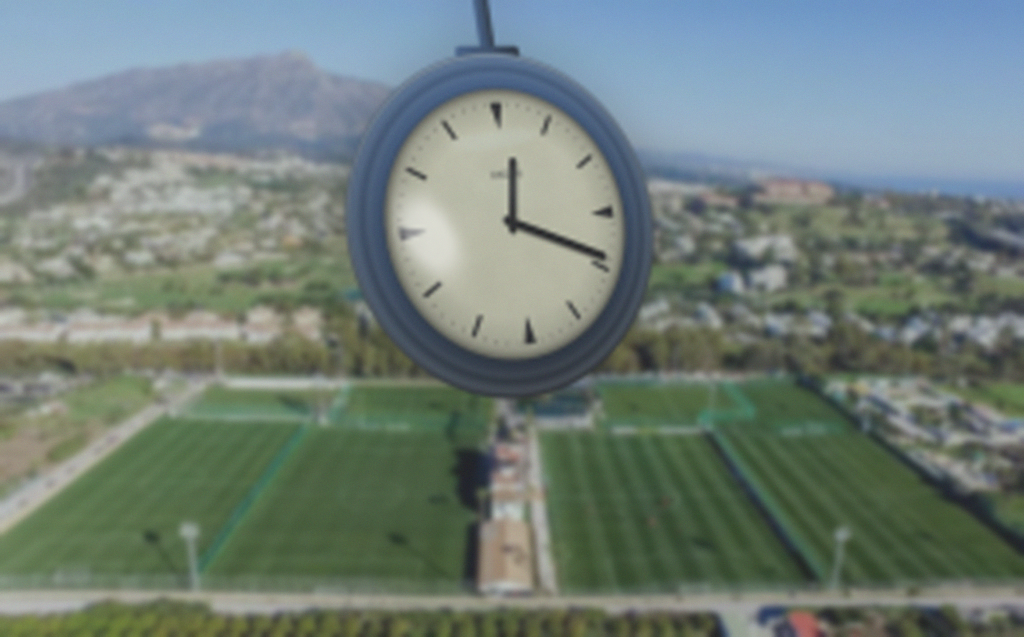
12:19
